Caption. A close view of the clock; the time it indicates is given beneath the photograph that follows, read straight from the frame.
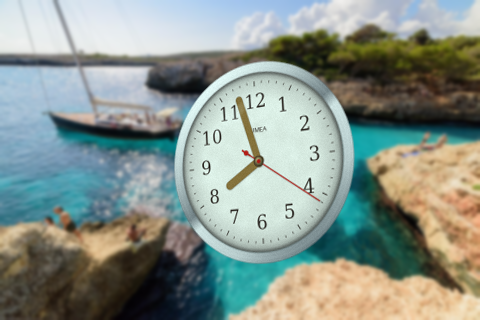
7:57:21
